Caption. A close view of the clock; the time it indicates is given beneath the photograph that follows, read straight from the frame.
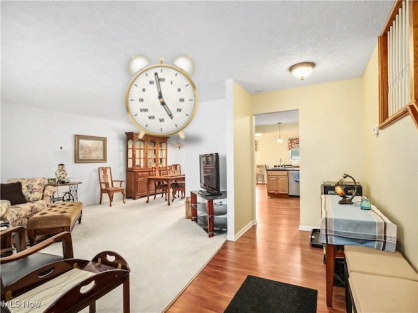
4:58
